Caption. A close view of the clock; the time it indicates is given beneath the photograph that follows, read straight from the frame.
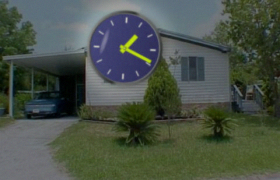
1:19
